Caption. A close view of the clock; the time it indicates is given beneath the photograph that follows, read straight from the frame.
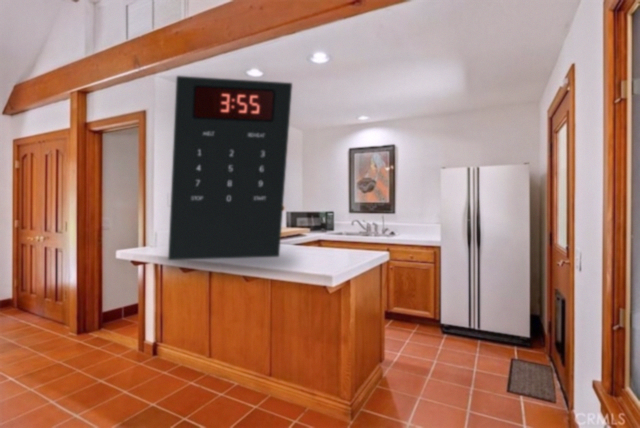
3:55
